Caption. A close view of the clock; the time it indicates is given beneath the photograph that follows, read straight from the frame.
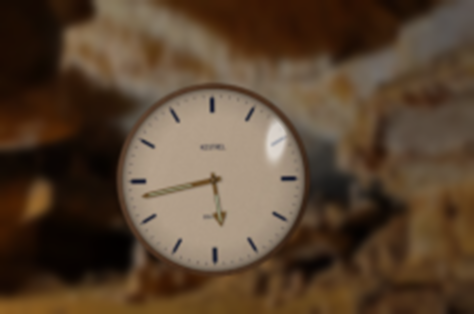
5:43
